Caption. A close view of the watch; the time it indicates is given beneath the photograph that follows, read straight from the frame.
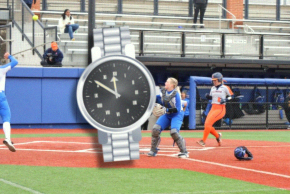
11:51
